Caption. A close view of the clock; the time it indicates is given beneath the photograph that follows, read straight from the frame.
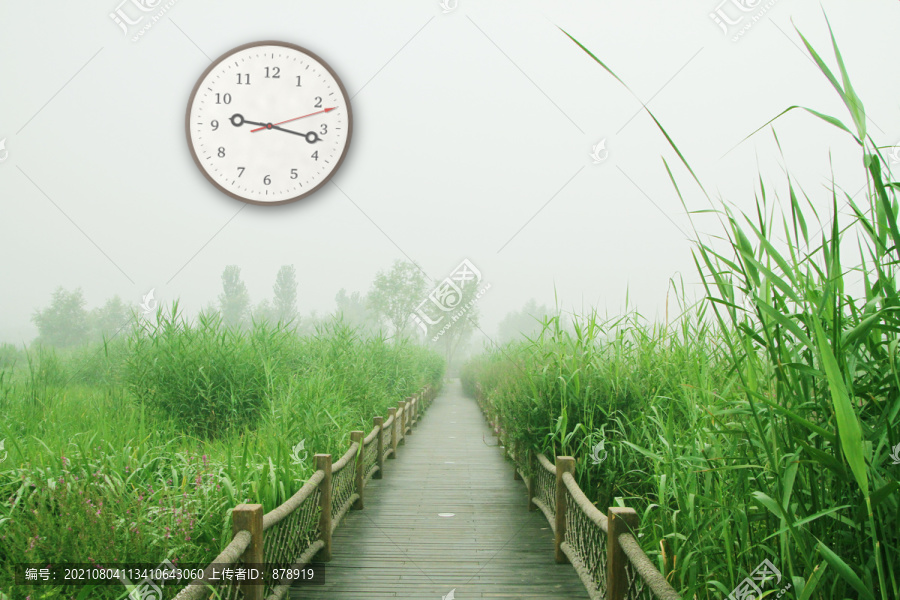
9:17:12
